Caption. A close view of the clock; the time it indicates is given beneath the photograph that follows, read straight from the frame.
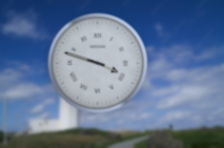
3:48
